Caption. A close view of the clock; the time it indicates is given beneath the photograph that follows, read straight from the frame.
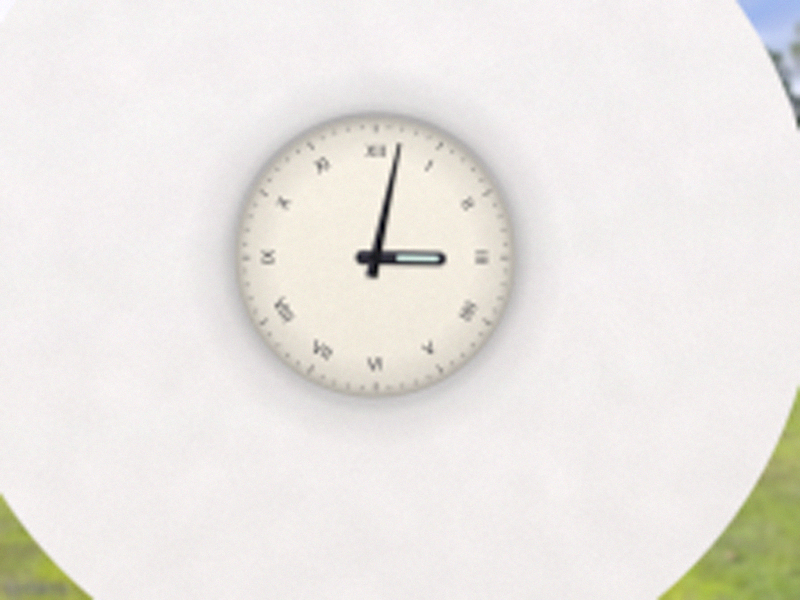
3:02
